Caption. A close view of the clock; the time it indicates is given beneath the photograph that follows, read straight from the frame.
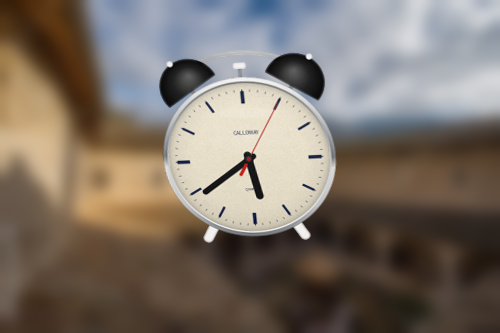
5:39:05
